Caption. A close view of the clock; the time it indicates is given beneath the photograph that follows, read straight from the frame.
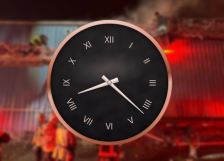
8:22
